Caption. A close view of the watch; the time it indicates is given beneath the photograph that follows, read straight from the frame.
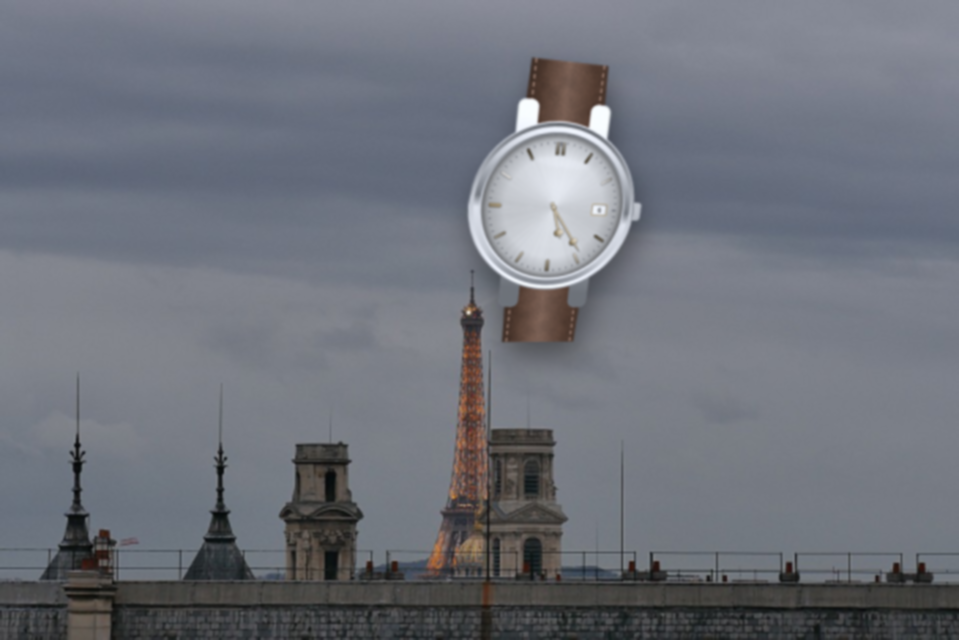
5:24
